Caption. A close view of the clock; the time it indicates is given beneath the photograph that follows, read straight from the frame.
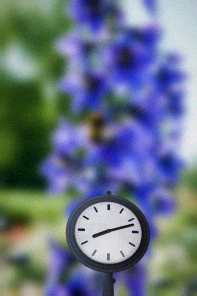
8:12
